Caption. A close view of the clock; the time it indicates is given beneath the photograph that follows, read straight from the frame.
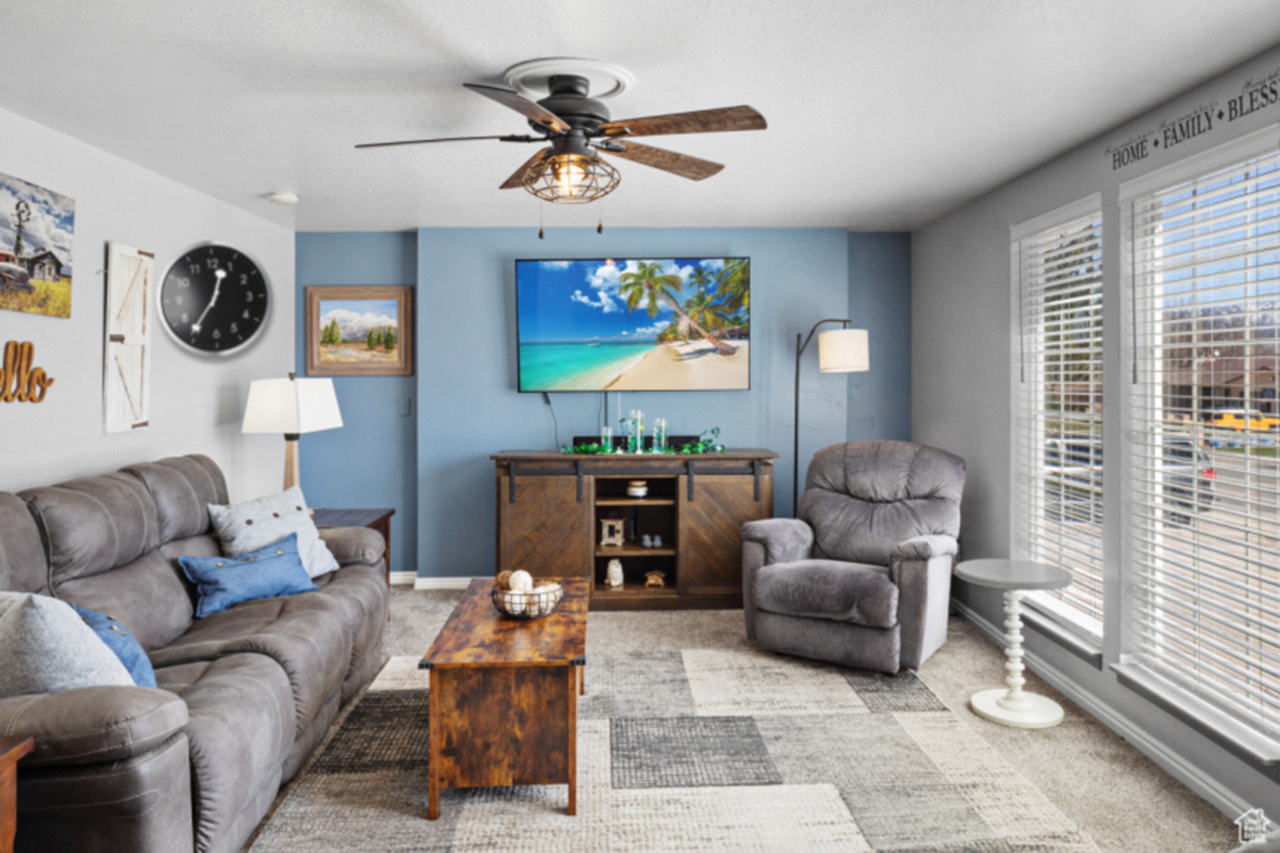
12:36
